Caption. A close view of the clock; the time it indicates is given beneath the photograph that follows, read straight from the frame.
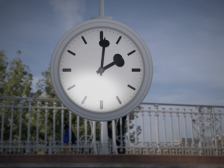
2:01
